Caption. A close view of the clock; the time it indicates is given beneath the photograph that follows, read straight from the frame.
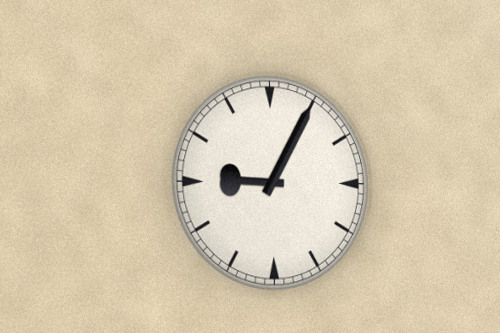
9:05
